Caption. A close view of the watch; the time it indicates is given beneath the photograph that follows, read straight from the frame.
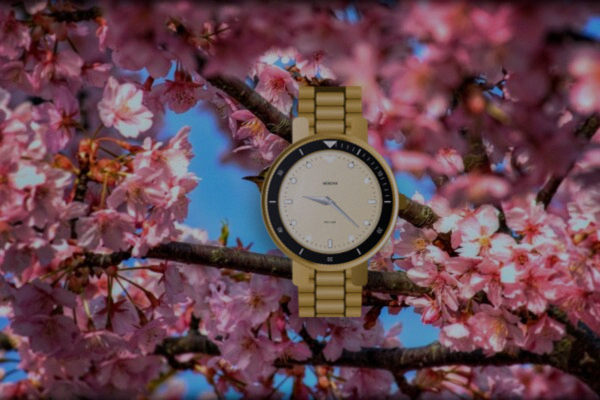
9:22
